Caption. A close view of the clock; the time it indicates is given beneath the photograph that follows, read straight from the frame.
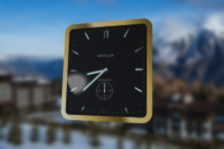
8:38
